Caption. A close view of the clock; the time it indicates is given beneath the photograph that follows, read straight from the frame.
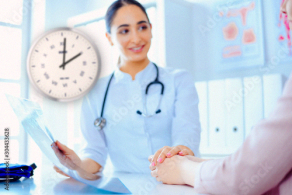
2:01
